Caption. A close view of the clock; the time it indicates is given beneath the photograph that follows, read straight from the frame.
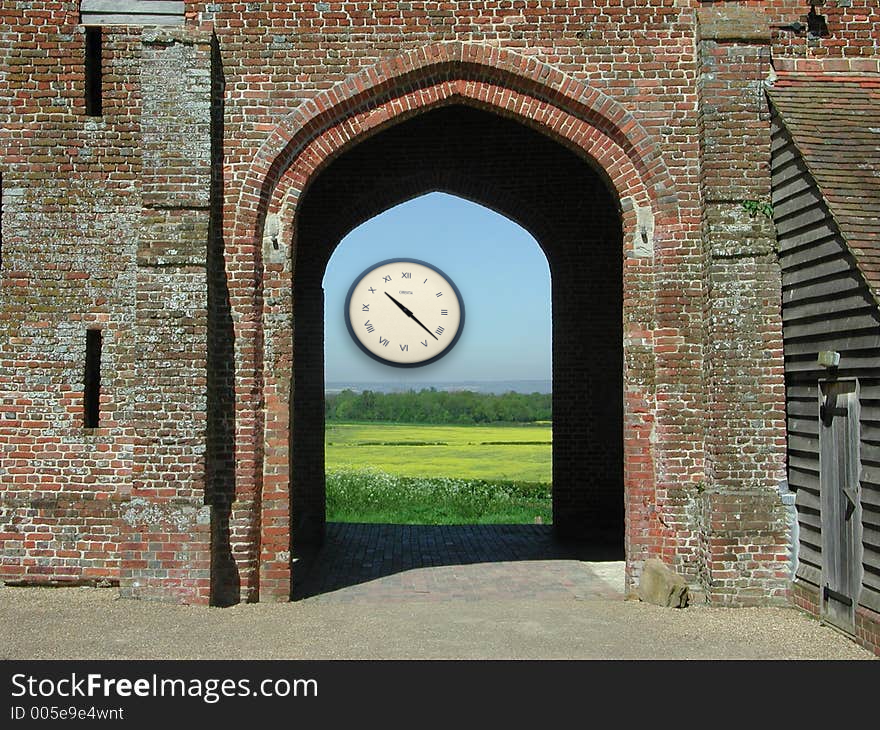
10:22
